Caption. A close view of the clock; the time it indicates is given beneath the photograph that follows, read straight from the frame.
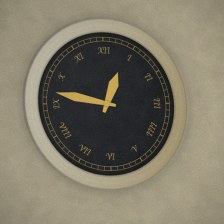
12:47
